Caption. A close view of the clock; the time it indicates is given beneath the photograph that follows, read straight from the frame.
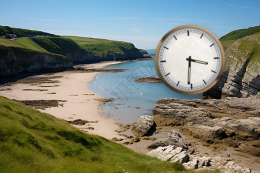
3:31
